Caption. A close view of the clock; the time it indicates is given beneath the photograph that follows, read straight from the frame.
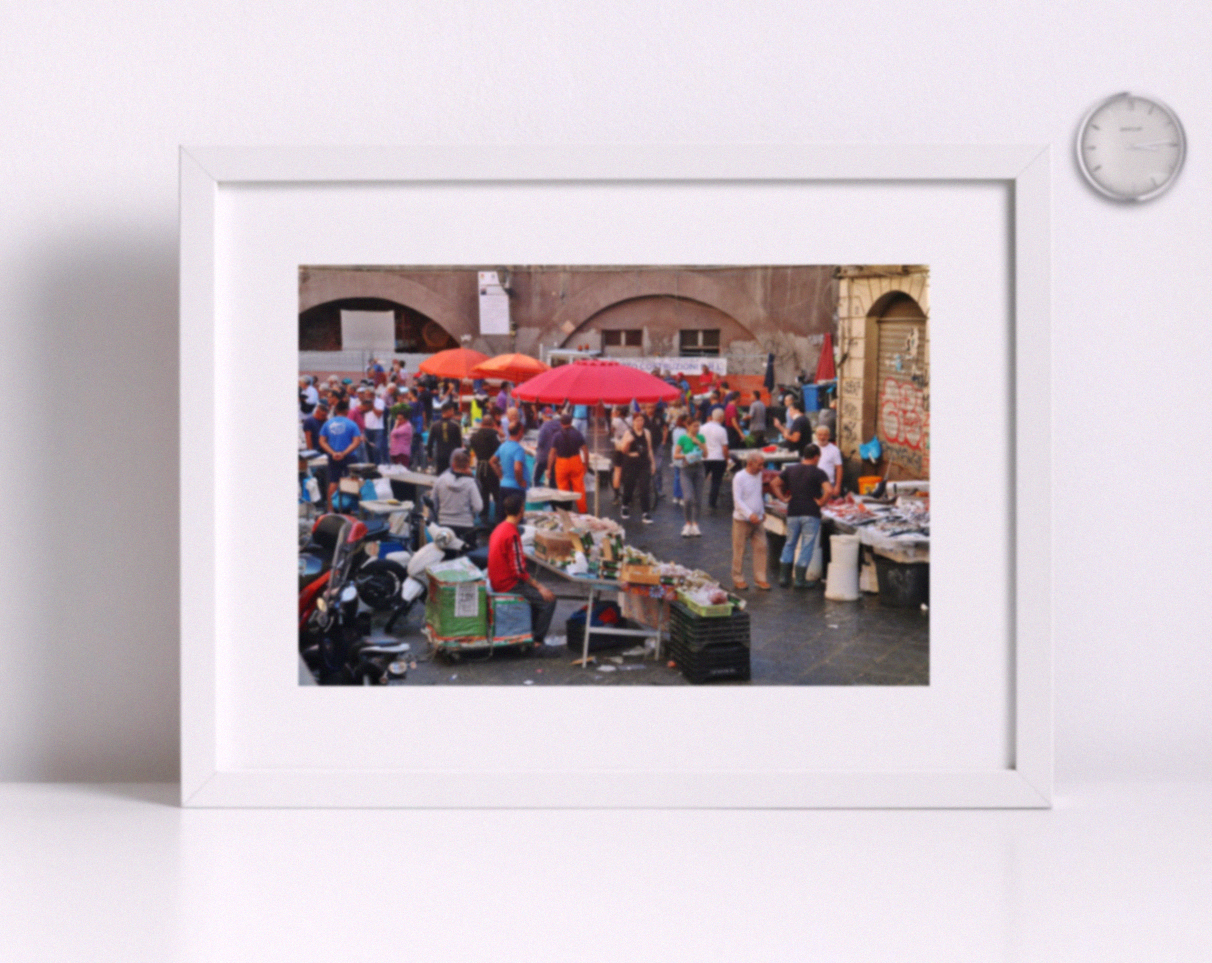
3:14
